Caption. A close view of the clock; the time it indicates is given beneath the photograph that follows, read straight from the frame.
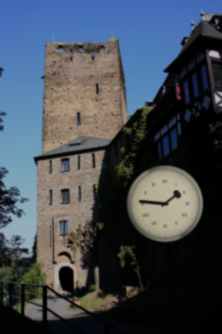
1:46
